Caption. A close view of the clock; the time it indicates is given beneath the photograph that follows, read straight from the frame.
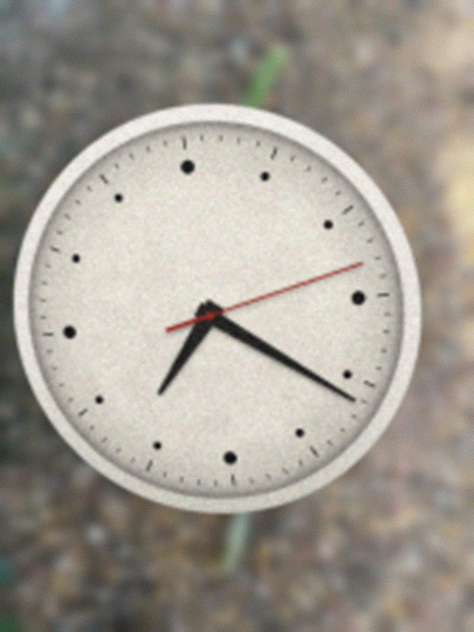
7:21:13
